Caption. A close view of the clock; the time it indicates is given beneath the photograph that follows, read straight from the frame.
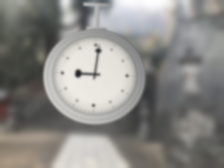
9:01
